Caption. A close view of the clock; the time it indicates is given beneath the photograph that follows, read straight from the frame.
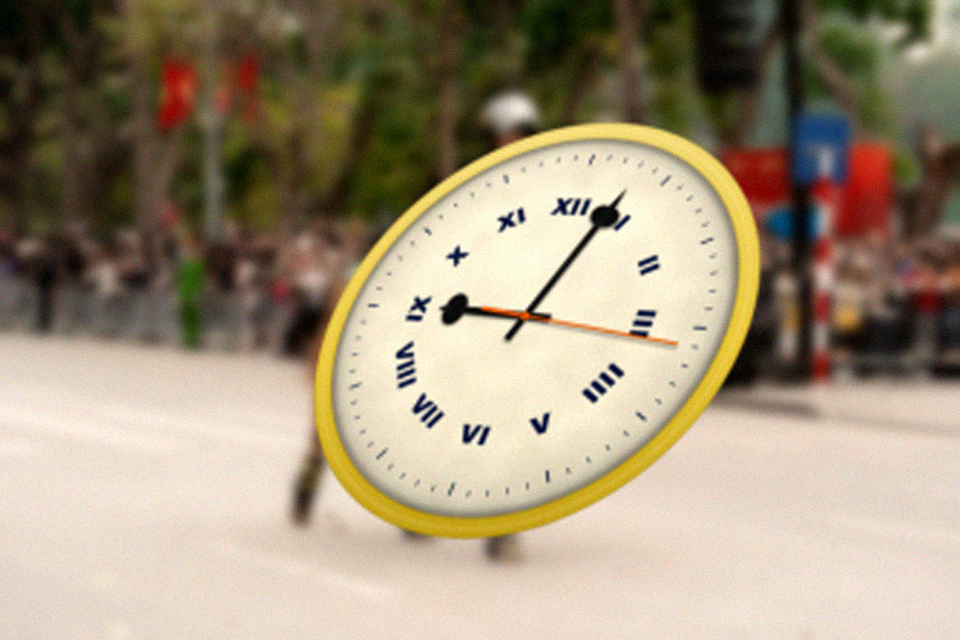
9:03:16
